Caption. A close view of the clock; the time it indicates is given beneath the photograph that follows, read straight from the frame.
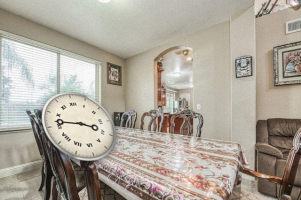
3:47
